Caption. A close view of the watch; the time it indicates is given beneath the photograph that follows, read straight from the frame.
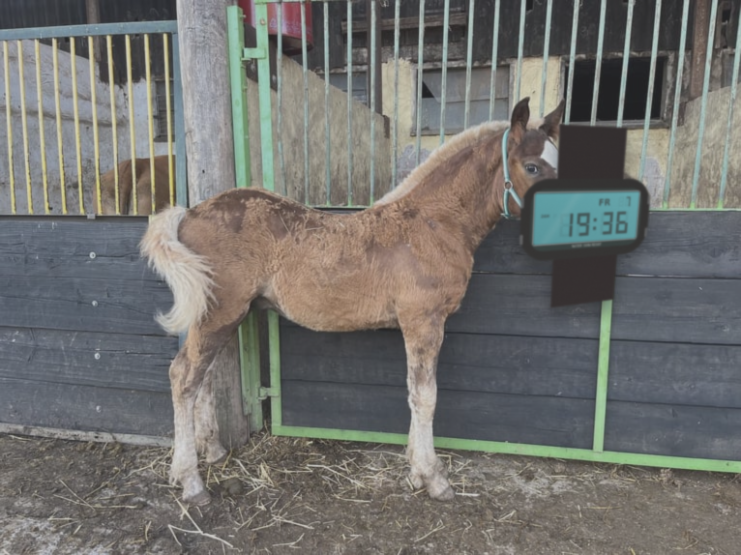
19:36
